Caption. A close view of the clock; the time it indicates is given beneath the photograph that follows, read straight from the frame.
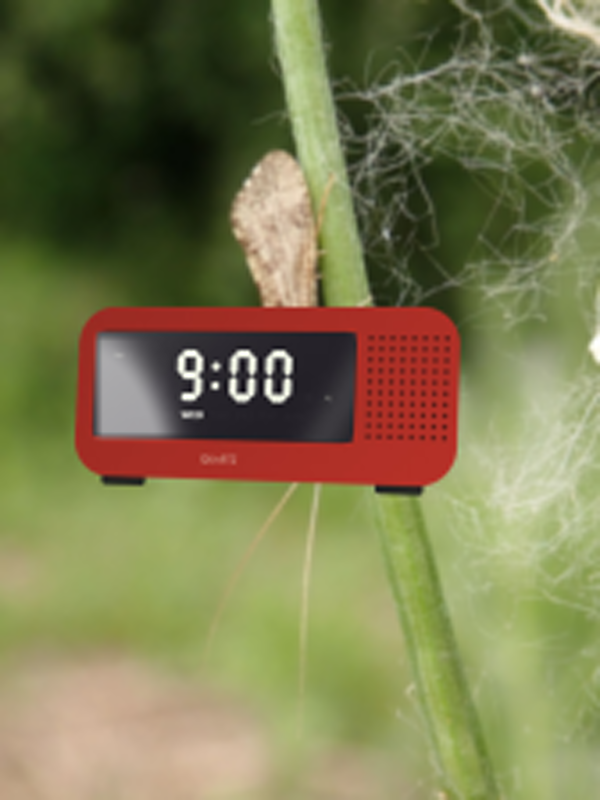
9:00
